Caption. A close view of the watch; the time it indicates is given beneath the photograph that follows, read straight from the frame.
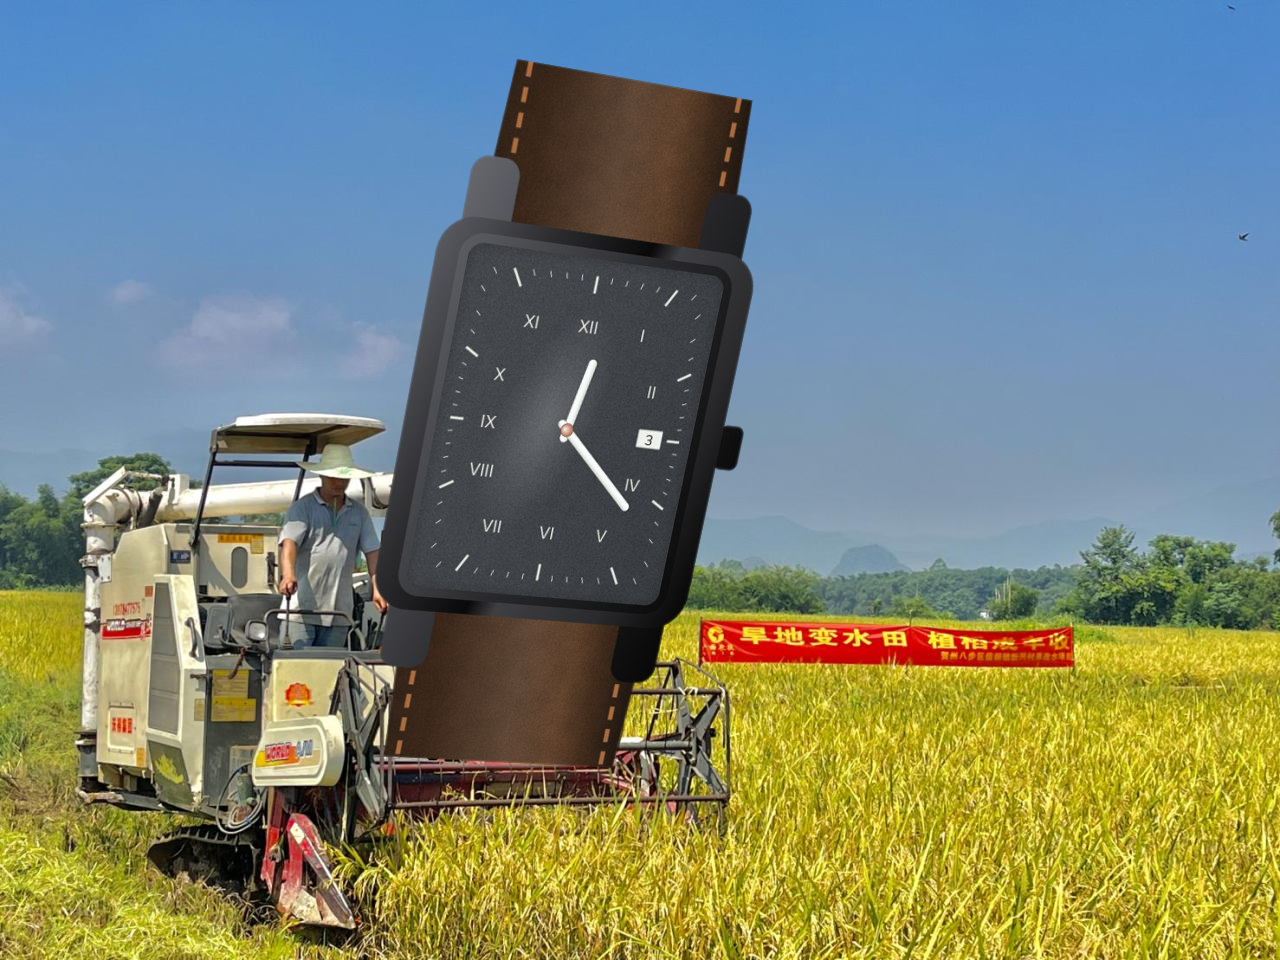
12:22
